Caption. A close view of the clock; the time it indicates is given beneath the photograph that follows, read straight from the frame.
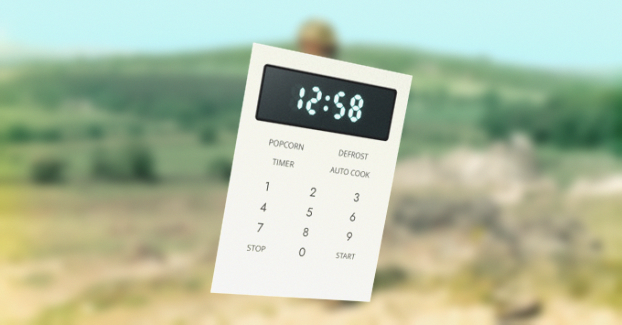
12:58
